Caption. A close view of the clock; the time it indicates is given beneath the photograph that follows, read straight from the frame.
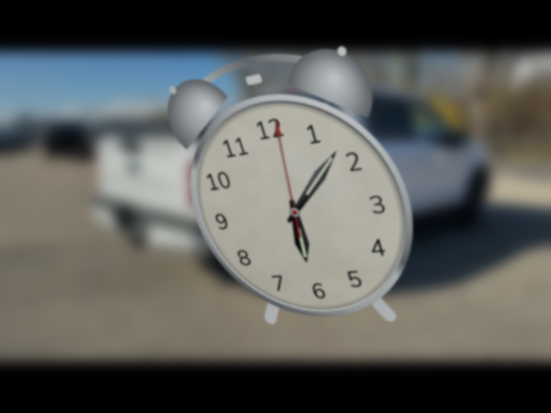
6:08:01
